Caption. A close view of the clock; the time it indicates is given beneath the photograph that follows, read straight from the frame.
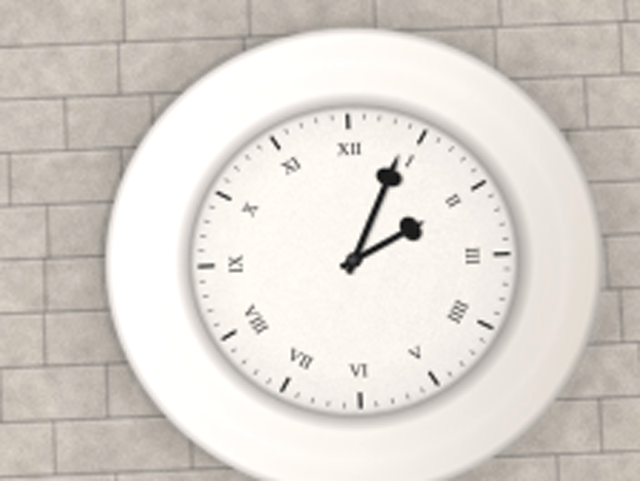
2:04
